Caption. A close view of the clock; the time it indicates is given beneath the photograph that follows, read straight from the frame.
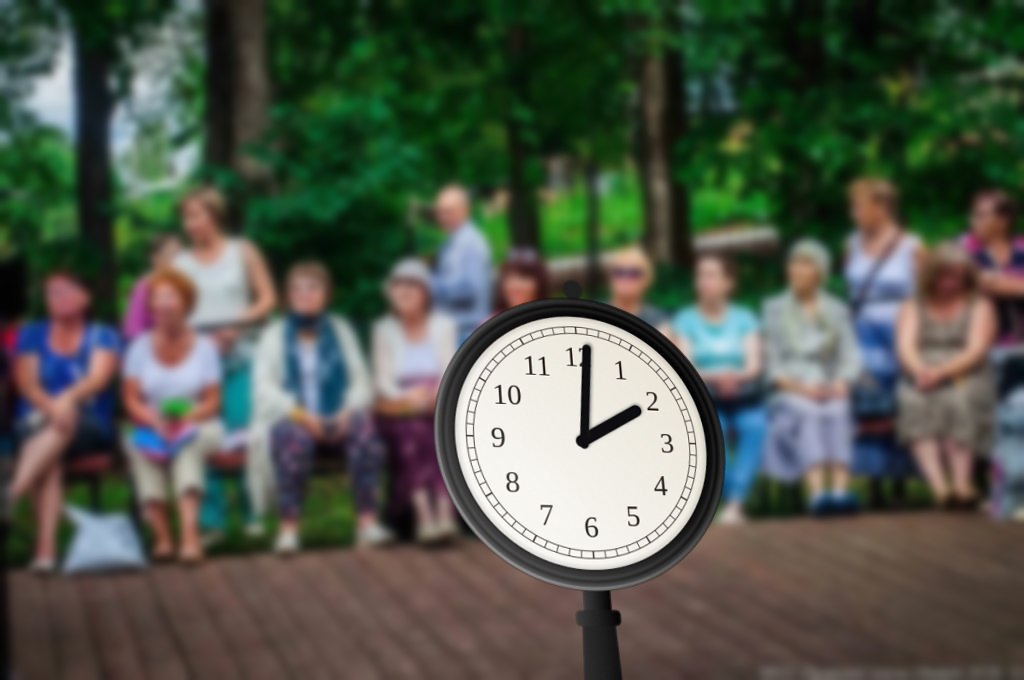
2:01
